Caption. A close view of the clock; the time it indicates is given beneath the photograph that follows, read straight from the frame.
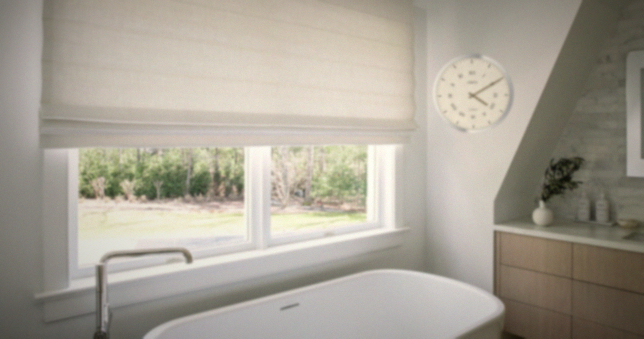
4:10
